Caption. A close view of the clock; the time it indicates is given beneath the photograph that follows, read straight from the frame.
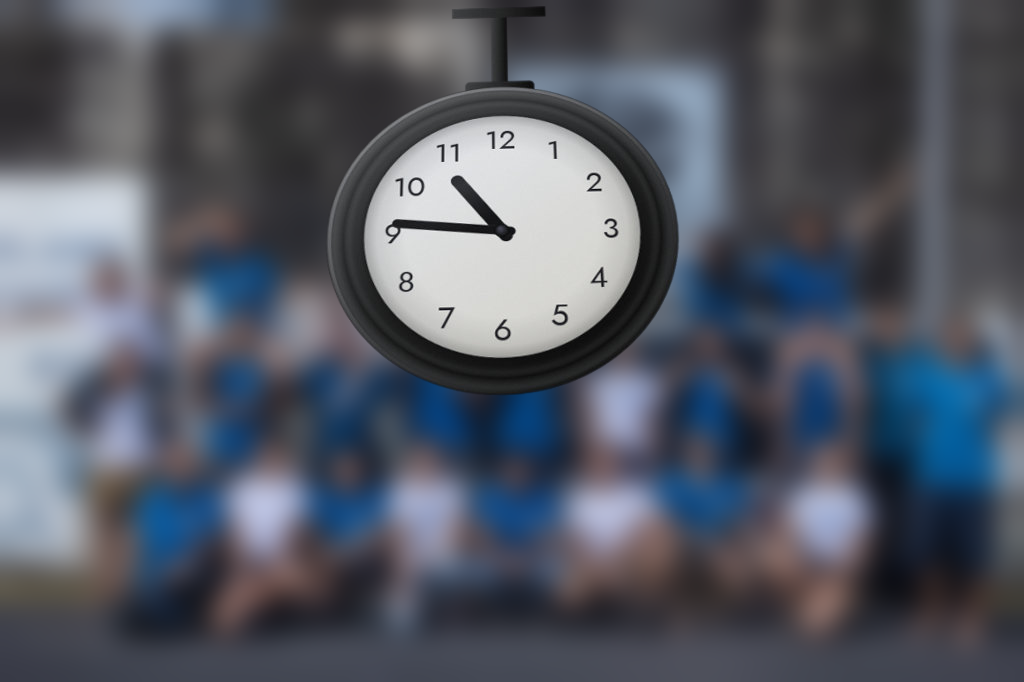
10:46
